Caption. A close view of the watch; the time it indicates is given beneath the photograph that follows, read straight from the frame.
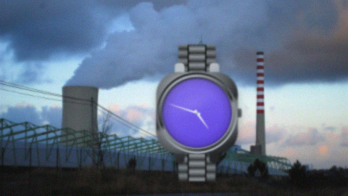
4:48
